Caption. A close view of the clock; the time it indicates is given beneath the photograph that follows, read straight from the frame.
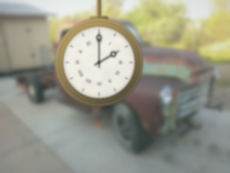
2:00
